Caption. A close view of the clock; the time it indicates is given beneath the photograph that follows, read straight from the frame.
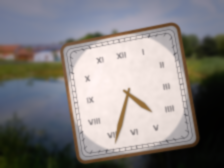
4:34
